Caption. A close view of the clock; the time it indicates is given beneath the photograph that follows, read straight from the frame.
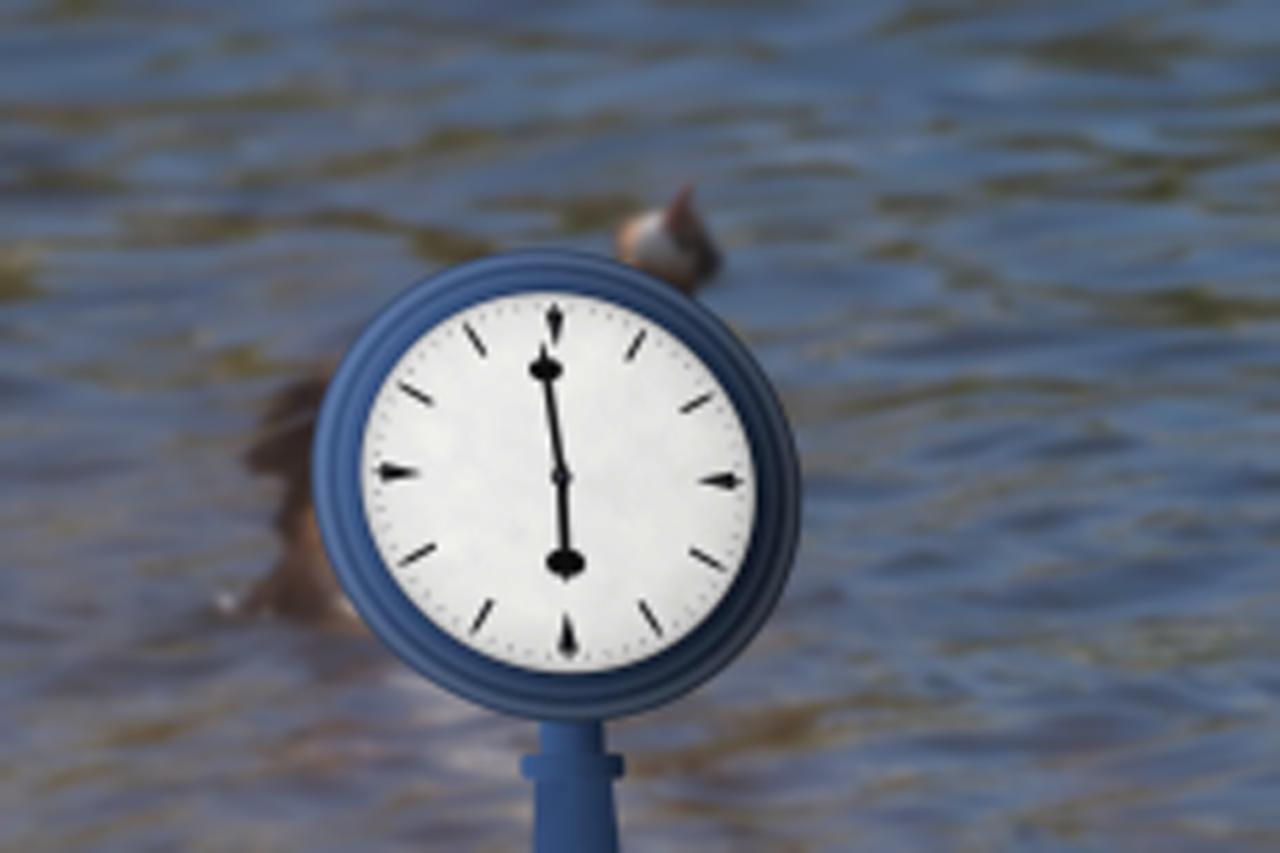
5:59
